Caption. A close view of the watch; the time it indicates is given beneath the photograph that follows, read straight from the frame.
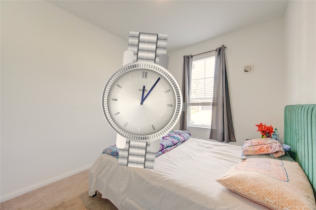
12:05
